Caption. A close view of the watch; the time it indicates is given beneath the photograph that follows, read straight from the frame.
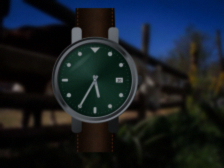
5:35
